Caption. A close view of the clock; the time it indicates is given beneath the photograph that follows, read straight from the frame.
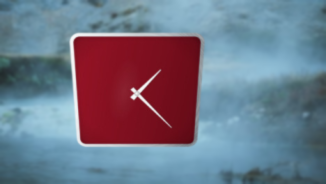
1:23
